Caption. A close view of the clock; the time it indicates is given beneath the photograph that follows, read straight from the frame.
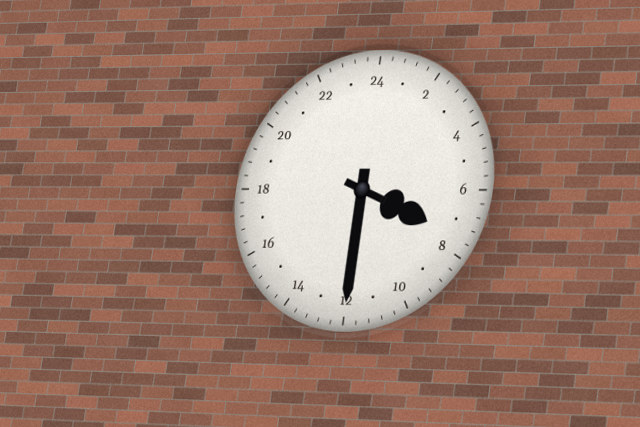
7:30
